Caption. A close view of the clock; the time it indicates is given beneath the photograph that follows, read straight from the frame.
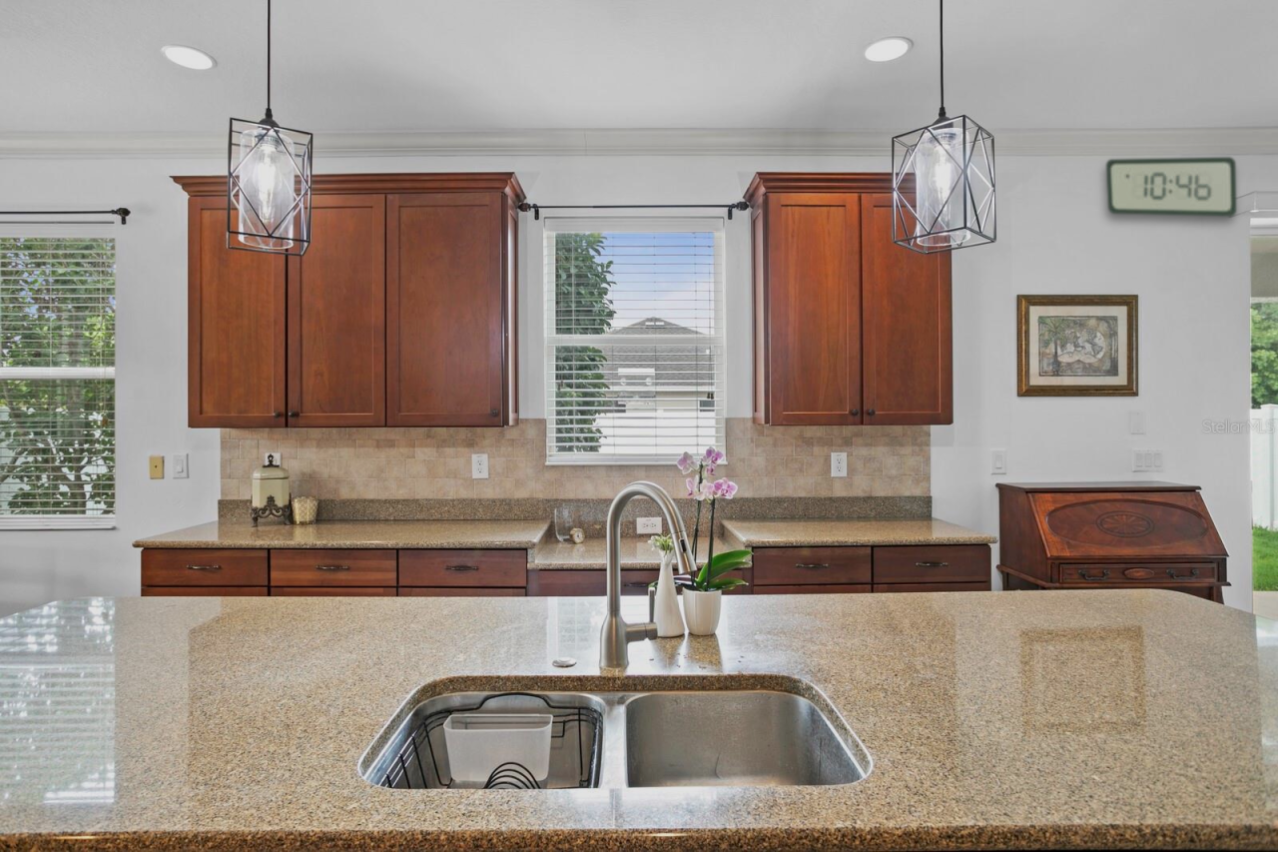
10:46
